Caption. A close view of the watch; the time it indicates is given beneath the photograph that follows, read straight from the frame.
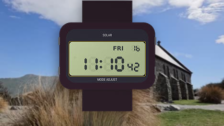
11:10:42
